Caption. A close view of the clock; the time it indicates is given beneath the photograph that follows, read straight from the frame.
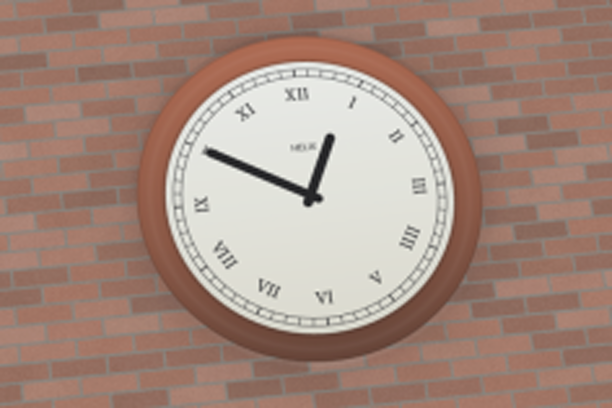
12:50
